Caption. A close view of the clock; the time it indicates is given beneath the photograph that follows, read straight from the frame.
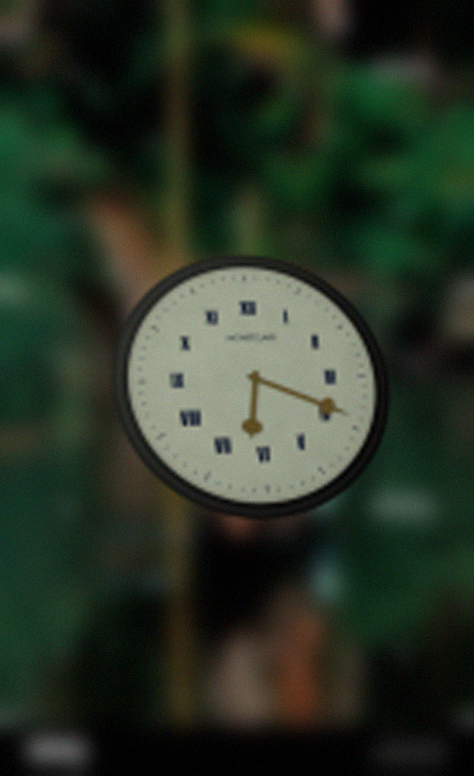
6:19
